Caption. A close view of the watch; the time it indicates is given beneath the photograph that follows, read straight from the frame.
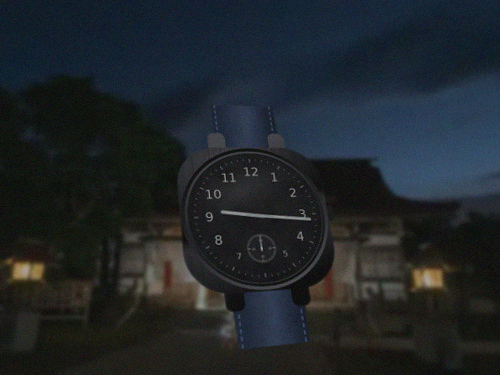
9:16
